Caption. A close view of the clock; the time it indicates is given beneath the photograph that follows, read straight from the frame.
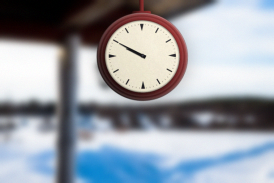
9:50
